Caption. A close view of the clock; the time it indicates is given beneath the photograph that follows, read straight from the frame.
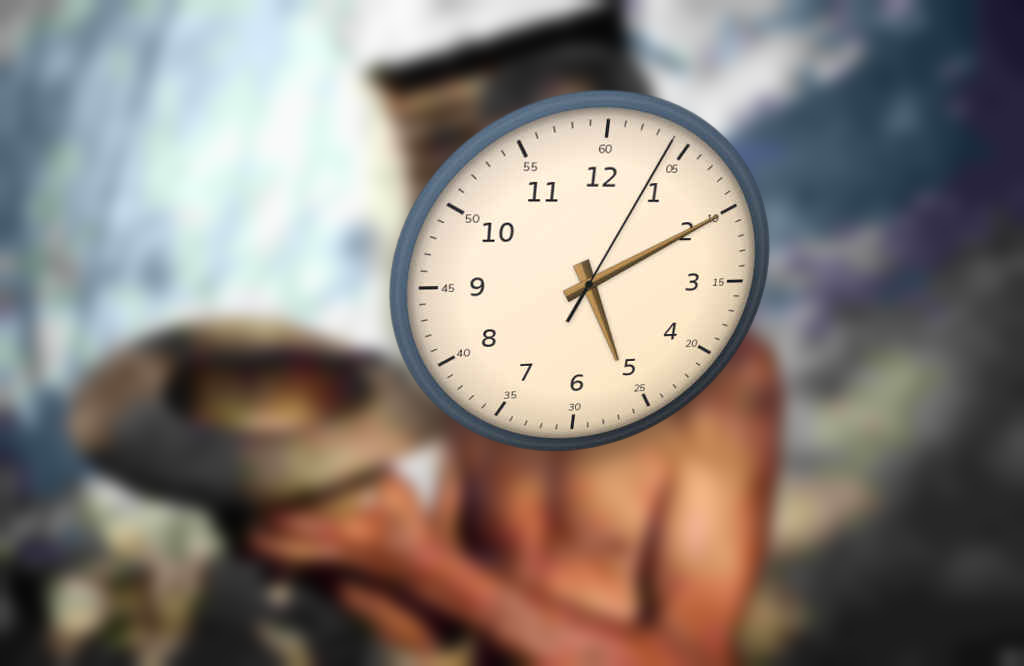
5:10:04
